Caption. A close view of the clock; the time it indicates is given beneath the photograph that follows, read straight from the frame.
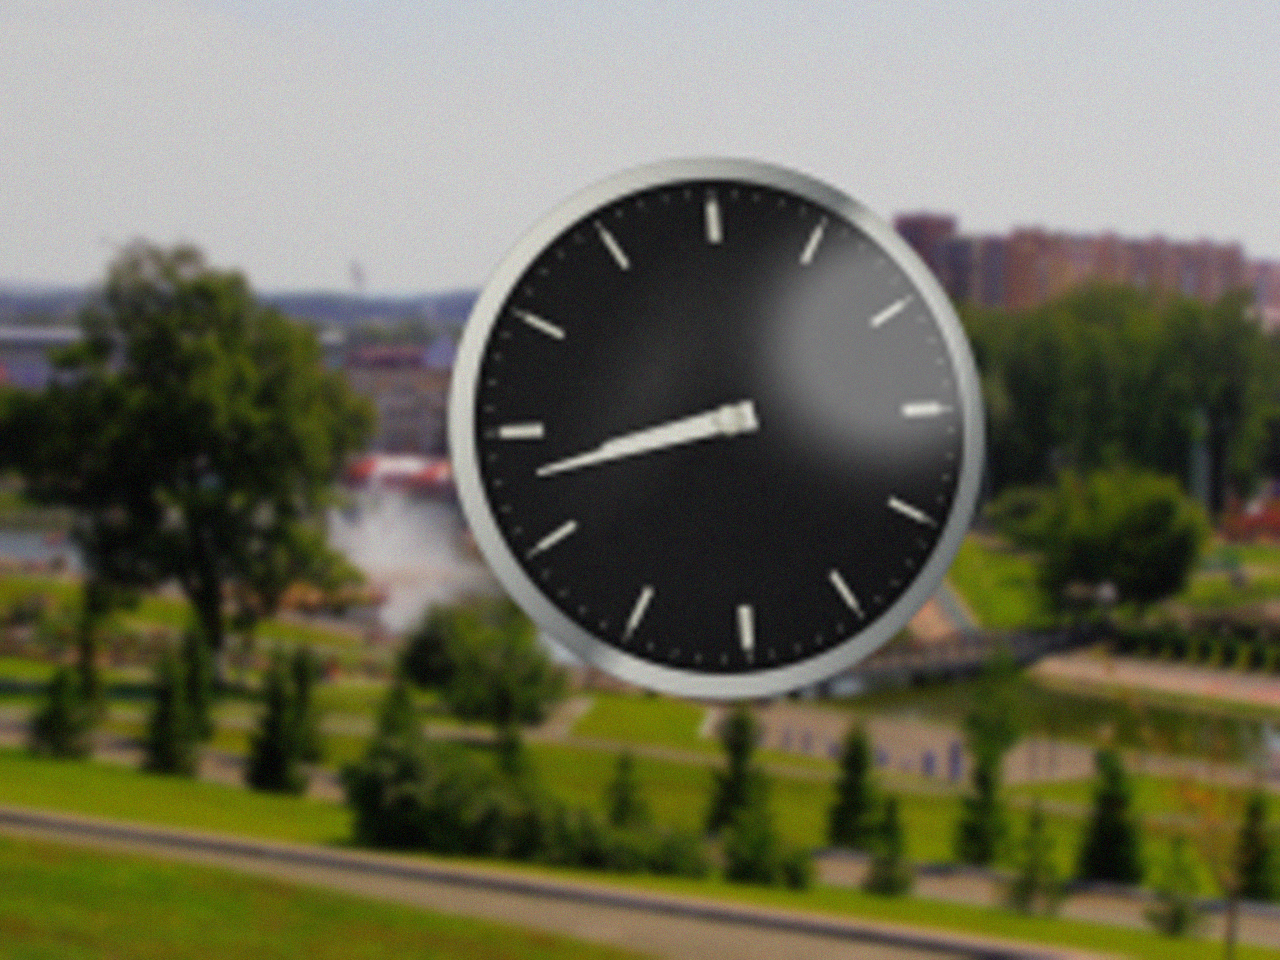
8:43
